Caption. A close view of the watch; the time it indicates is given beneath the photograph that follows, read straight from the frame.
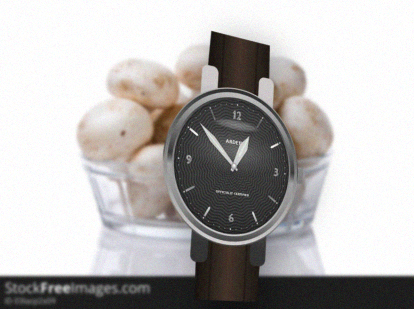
12:52
